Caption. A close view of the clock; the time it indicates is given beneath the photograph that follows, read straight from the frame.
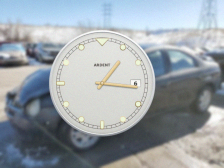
1:16
